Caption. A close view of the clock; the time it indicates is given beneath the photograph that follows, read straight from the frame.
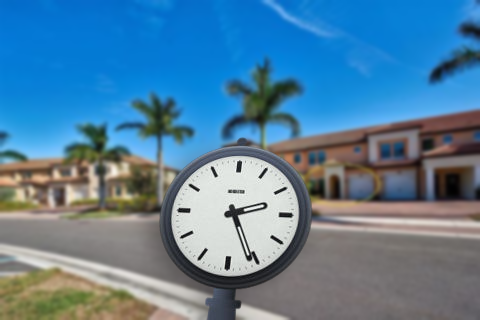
2:26
